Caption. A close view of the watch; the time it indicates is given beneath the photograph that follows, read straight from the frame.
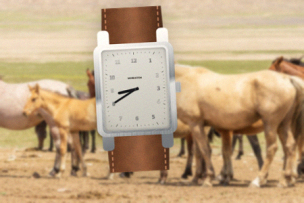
8:40
